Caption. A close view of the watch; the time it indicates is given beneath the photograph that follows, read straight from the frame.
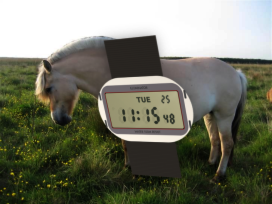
11:15:48
